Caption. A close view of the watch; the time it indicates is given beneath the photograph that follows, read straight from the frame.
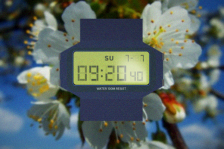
9:20:40
